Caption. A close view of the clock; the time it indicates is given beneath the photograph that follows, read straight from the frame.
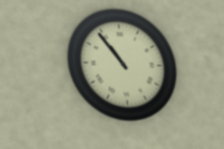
10:54
